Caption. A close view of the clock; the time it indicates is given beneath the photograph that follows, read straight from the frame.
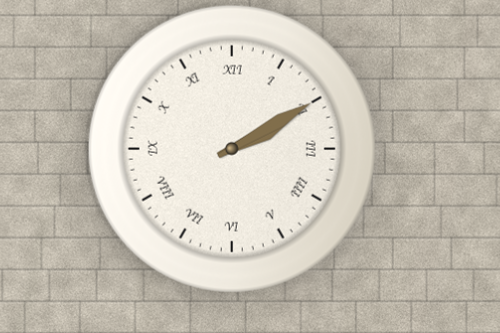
2:10
